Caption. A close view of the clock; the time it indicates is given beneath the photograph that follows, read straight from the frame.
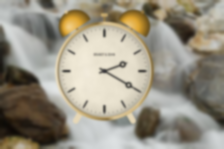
2:20
